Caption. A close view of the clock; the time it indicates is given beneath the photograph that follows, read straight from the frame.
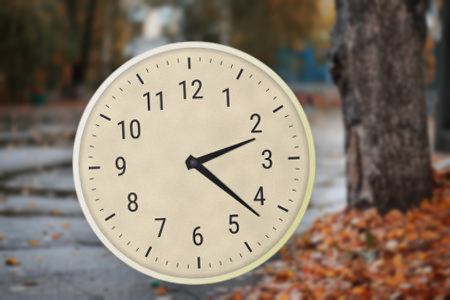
2:22
